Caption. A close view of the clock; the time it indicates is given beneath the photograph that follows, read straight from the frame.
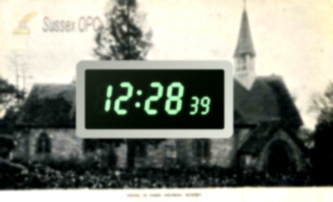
12:28:39
